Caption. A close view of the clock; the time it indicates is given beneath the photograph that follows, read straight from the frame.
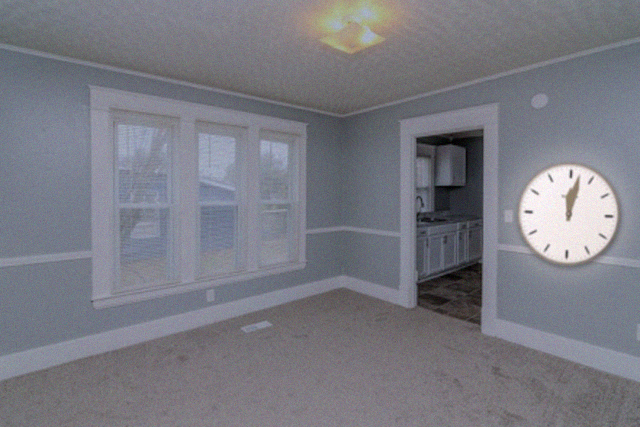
12:02
